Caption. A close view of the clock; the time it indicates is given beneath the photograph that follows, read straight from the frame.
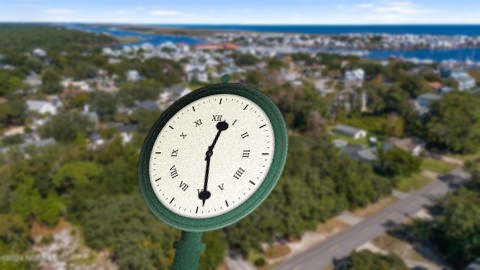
12:29
